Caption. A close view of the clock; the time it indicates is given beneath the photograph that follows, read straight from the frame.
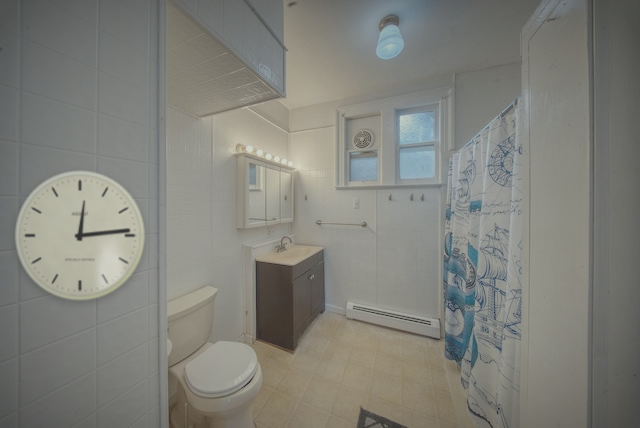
12:14
